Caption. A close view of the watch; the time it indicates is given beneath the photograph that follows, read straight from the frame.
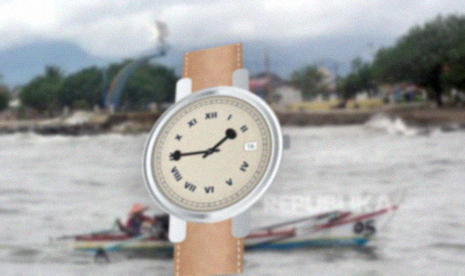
1:45
